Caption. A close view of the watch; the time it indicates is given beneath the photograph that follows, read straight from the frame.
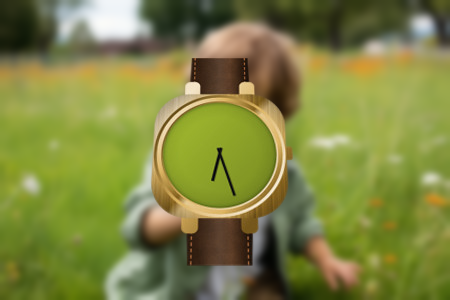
6:27
